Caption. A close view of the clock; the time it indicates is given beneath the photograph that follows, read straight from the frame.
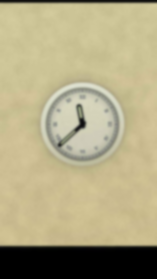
11:38
